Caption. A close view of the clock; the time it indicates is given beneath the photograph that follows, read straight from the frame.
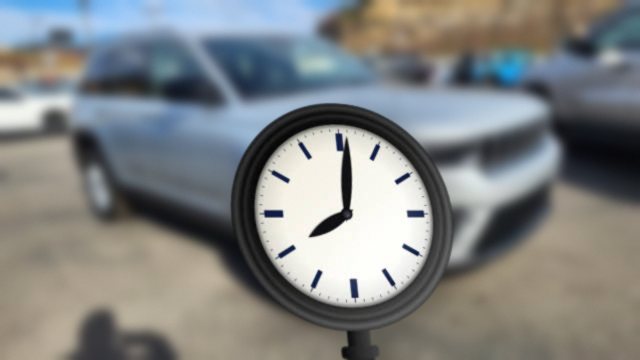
8:01
